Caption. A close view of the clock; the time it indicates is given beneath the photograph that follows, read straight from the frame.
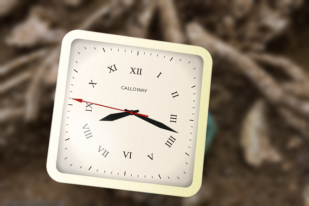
8:17:46
